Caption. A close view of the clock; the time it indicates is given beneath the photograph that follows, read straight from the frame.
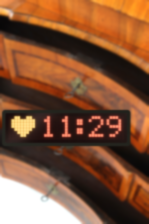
11:29
